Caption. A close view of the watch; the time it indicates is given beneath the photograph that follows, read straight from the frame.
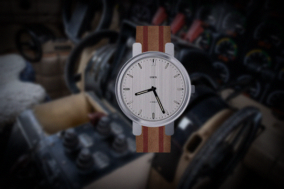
8:26
